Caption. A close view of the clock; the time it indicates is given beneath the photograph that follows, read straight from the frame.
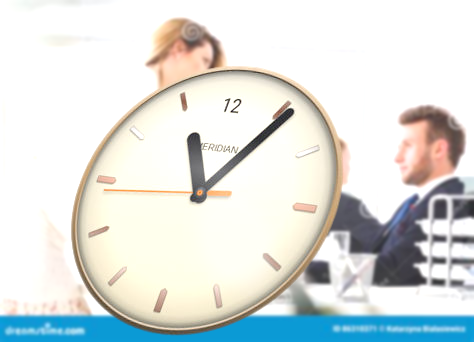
11:05:44
